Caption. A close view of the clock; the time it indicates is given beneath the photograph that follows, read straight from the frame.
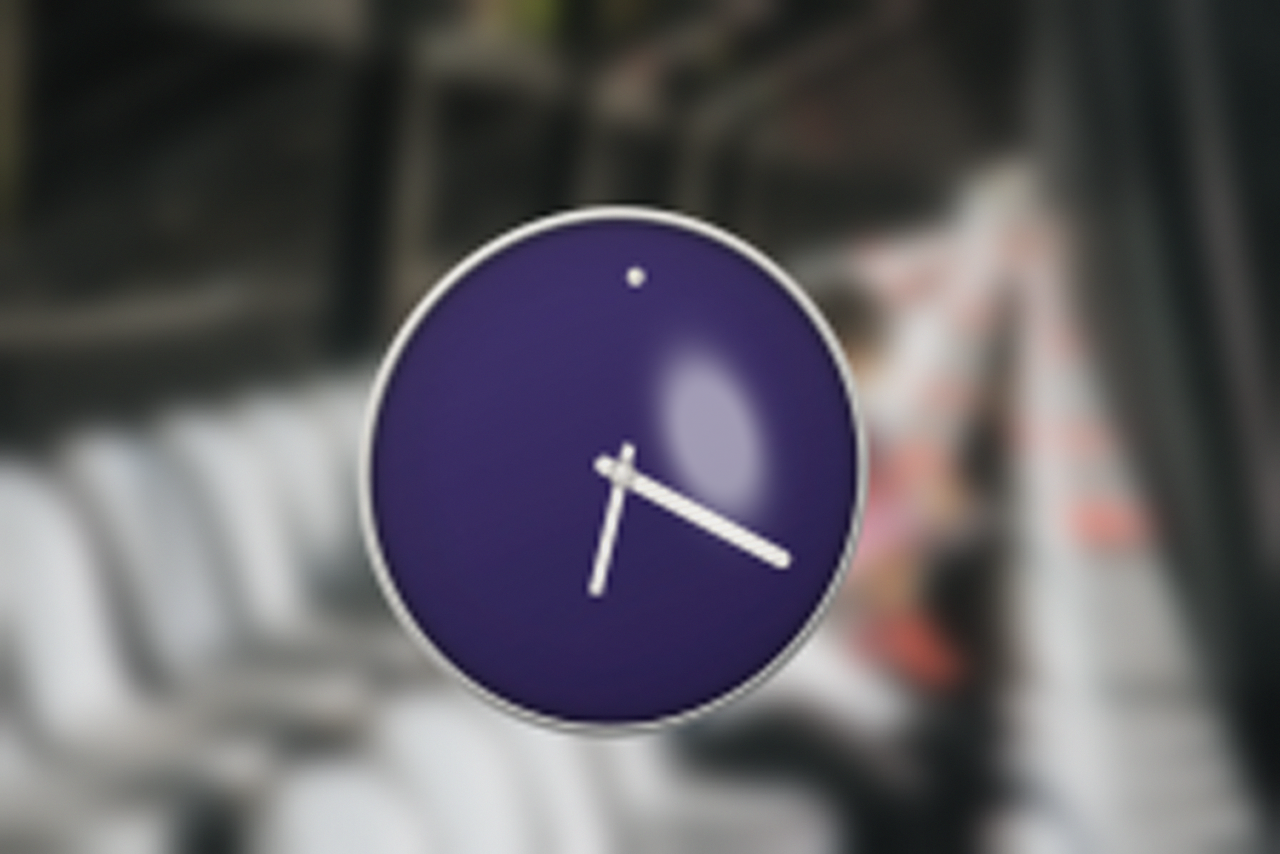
6:19
